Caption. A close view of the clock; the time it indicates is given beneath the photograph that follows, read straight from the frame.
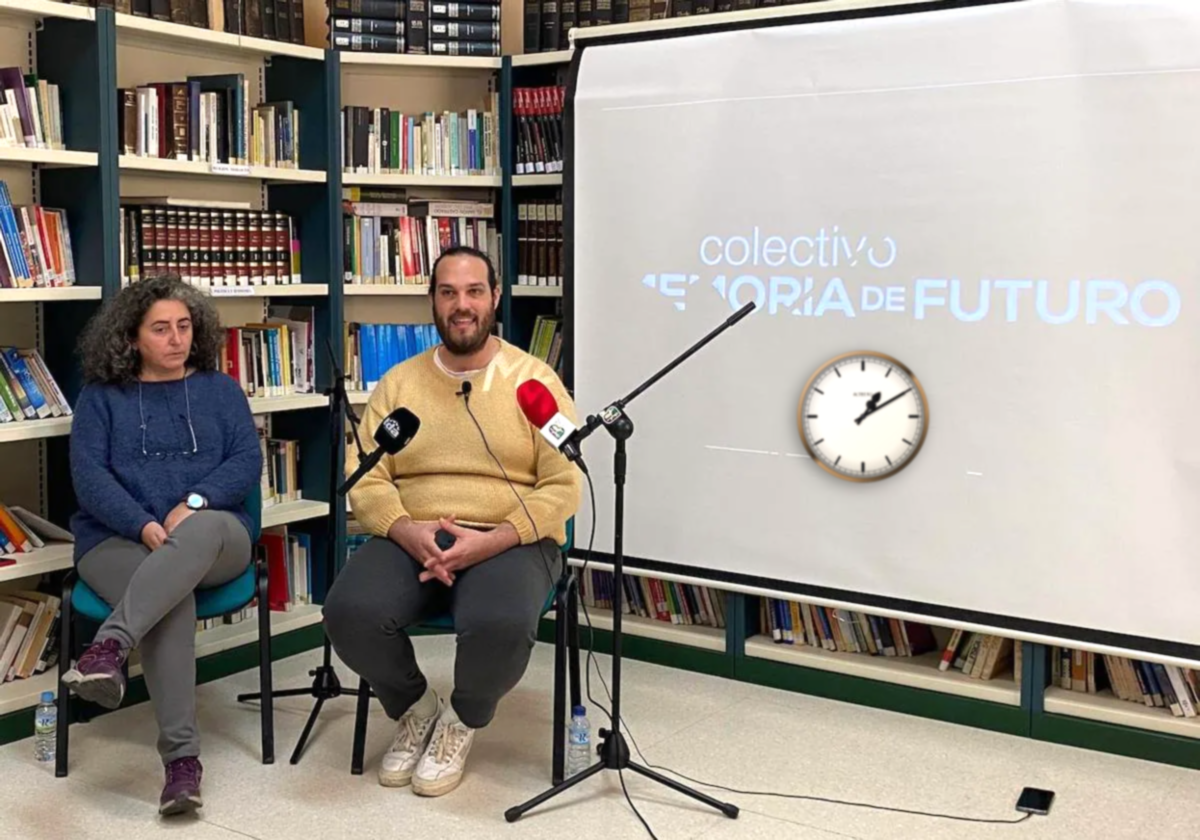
1:10
